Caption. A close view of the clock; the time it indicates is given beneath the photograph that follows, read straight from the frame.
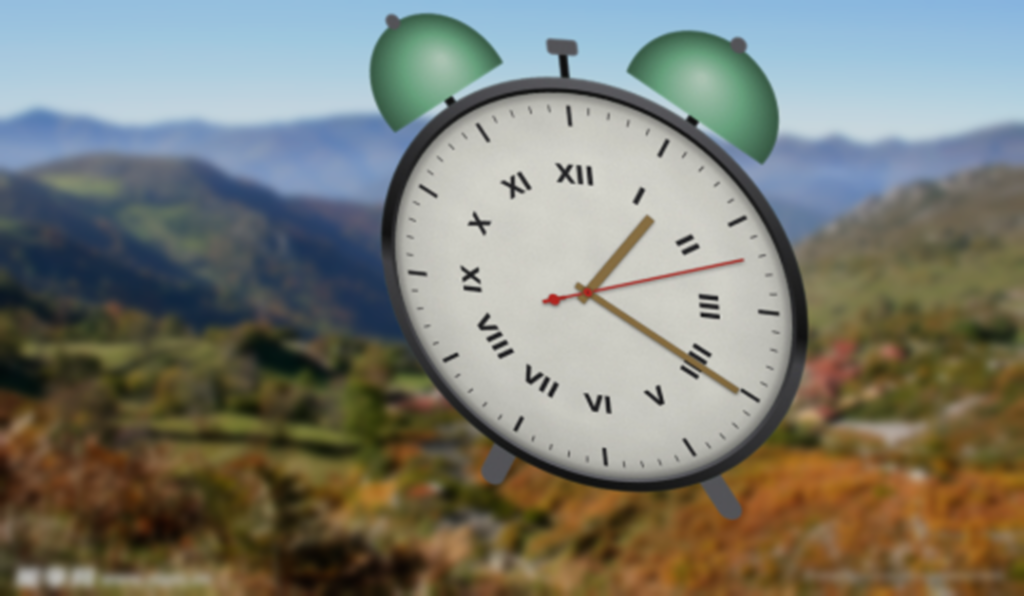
1:20:12
